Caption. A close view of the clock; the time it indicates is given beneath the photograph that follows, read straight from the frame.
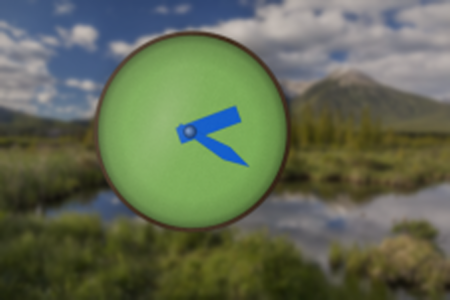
2:20
